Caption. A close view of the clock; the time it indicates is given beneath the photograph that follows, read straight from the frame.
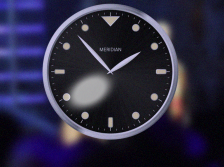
1:53
